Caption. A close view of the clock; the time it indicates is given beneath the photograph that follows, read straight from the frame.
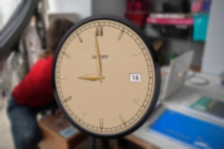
8:59
